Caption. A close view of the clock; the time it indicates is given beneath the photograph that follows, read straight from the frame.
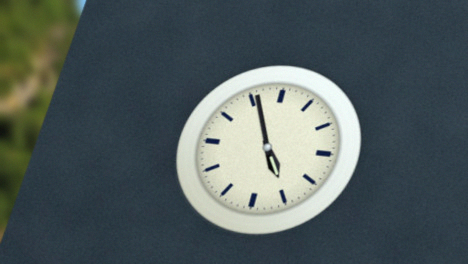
4:56
